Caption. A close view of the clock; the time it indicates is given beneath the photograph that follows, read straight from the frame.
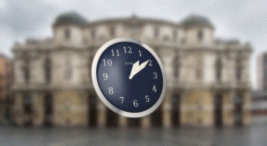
1:09
